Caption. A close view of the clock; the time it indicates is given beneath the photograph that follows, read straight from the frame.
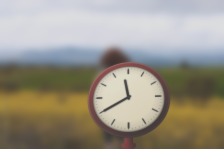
11:40
